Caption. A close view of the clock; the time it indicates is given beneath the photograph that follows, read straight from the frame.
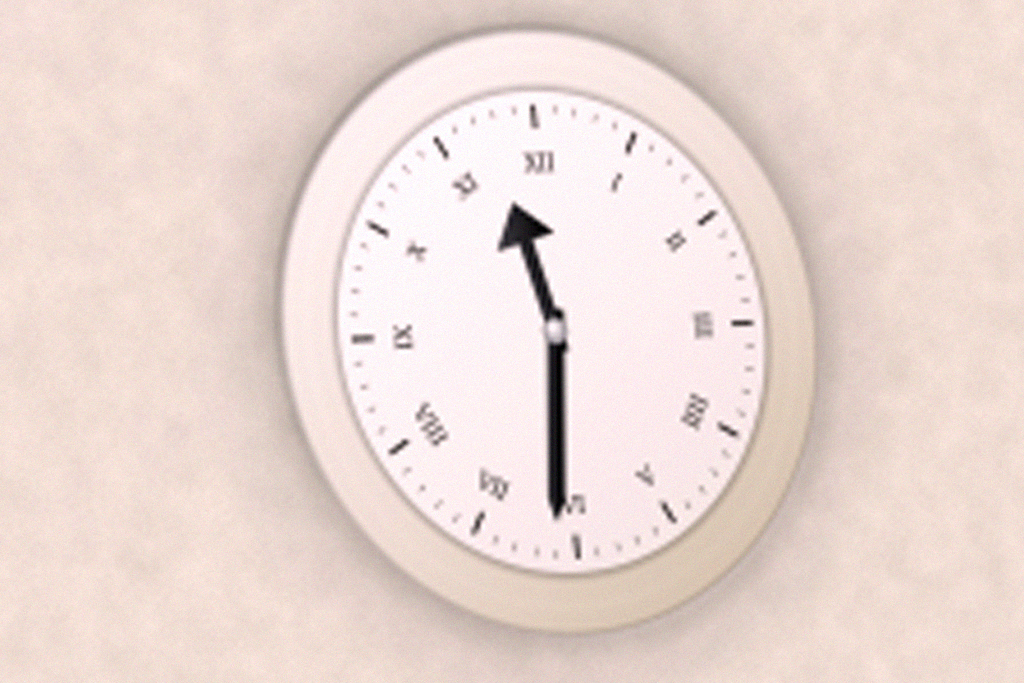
11:31
